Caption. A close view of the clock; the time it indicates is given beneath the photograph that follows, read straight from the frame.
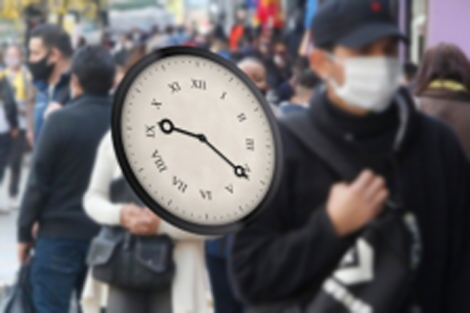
9:21
